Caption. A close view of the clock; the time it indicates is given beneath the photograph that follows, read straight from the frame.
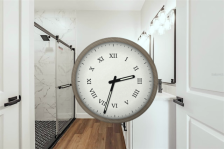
2:33
